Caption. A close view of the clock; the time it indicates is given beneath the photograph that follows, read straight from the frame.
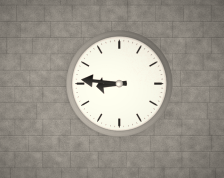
8:46
